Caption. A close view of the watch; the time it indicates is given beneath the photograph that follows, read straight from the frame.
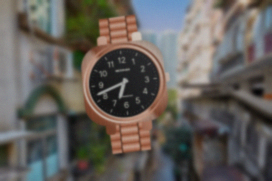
6:42
